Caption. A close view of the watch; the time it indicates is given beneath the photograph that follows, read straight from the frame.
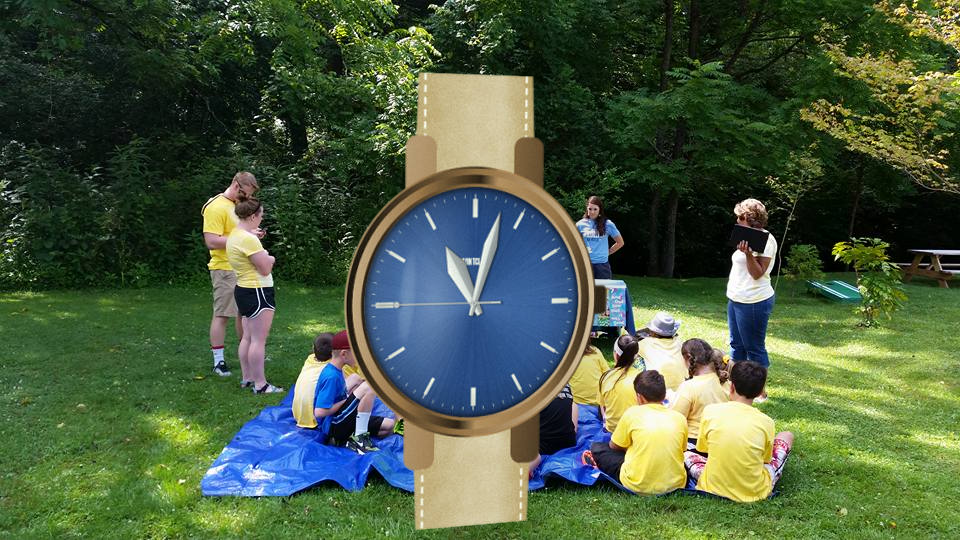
11:02:45
